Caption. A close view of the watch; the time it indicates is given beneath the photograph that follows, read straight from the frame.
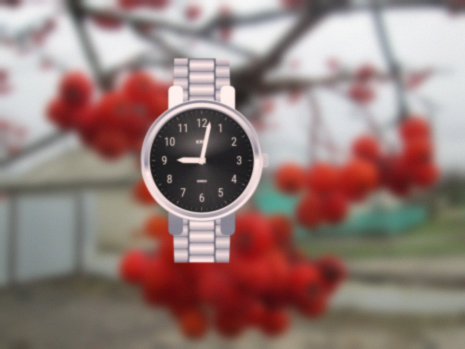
9:02
